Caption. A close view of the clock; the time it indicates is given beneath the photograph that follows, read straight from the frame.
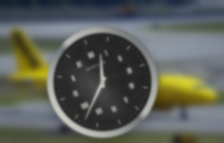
12:38
